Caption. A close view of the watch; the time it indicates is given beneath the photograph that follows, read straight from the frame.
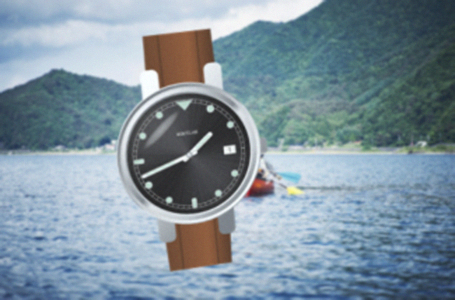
1:42
